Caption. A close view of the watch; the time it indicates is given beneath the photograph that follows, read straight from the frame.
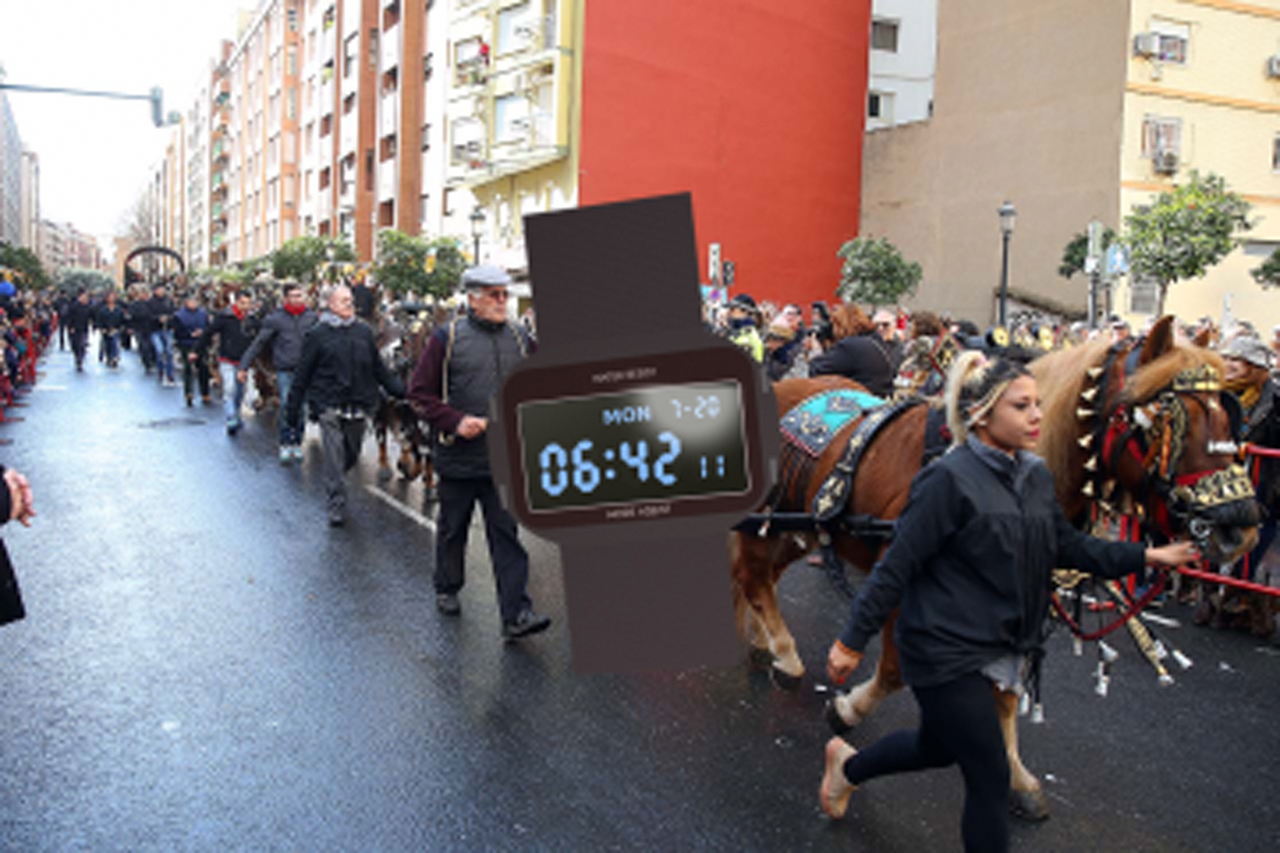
6:42:11
